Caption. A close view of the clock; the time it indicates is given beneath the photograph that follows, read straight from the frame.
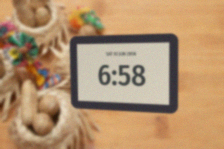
6:58
